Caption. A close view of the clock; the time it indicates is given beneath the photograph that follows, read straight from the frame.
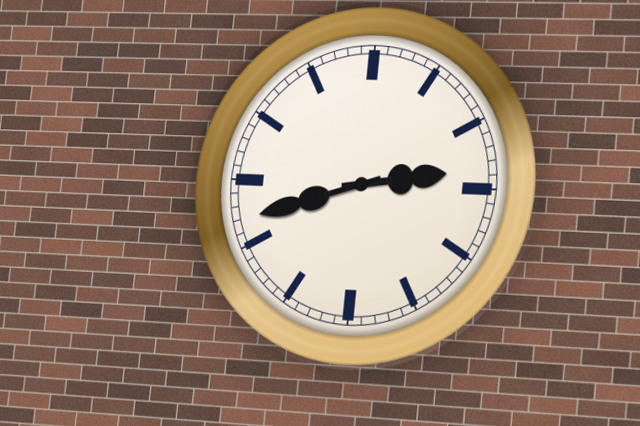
2:42
